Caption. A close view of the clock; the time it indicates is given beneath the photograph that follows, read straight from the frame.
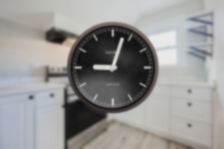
9:03
